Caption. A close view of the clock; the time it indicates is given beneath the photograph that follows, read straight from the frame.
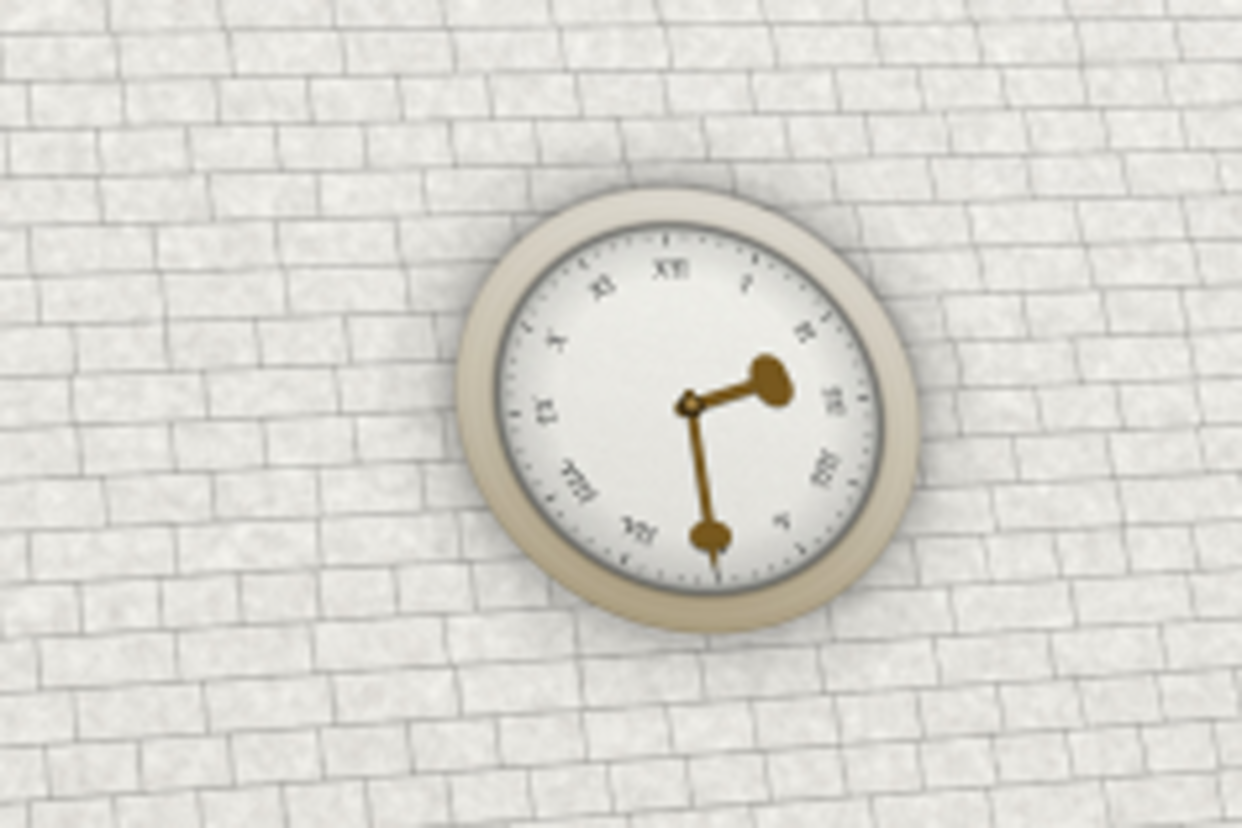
2:30
